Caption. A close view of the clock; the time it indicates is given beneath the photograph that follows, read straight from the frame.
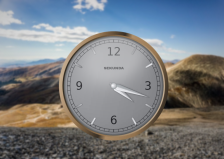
4:18
